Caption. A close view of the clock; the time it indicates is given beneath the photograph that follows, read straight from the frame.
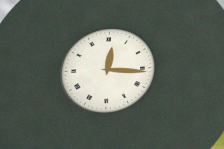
12:16
